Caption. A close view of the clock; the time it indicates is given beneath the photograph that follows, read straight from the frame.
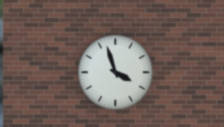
3:57
